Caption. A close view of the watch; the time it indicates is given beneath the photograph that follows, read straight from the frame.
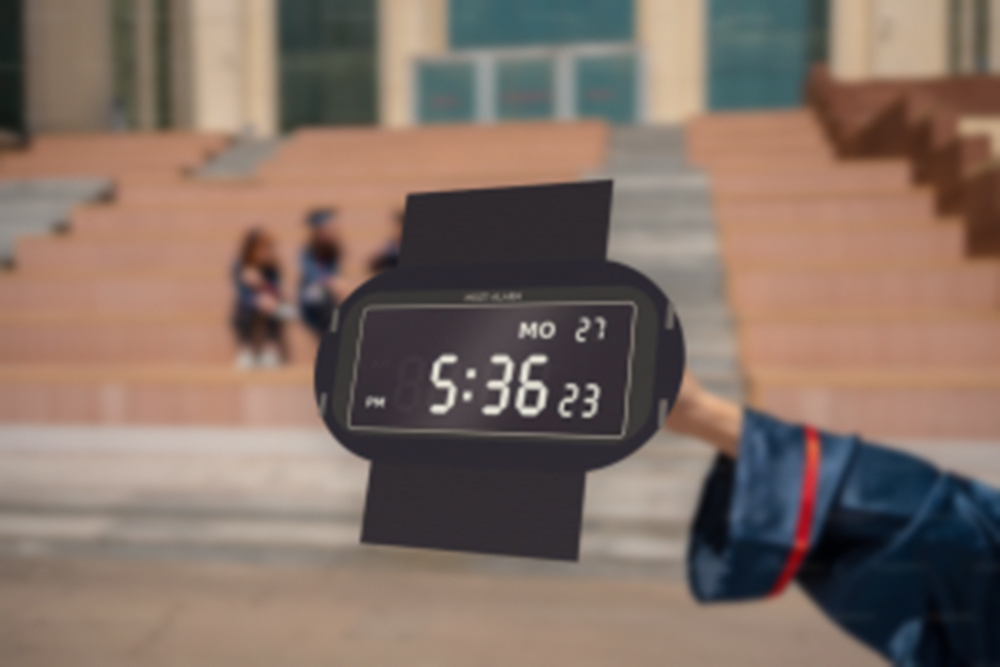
5:36:23
